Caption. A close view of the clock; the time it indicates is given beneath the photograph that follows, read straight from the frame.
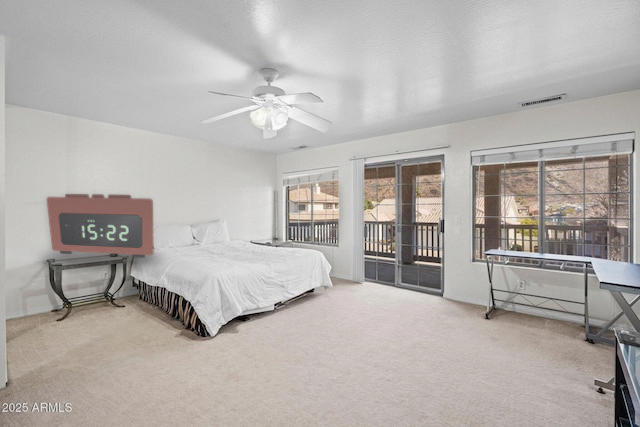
15:22
